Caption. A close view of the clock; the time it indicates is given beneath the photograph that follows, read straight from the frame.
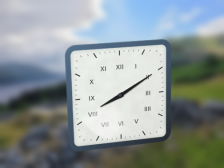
8:10
